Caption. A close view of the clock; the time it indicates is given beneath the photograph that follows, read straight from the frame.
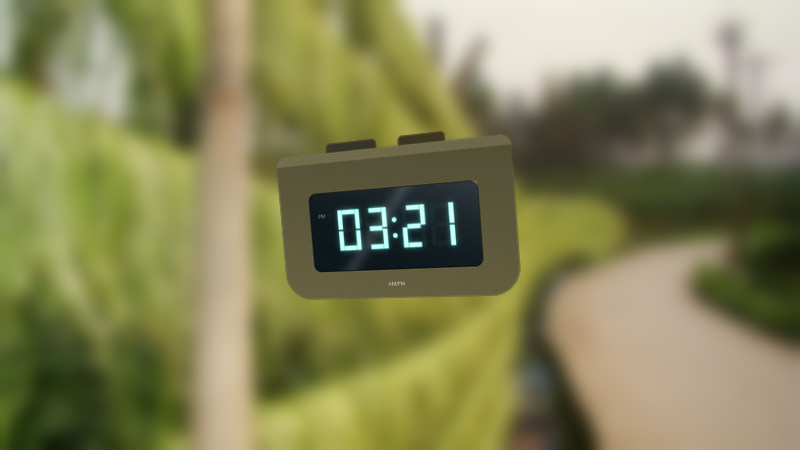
3:21
